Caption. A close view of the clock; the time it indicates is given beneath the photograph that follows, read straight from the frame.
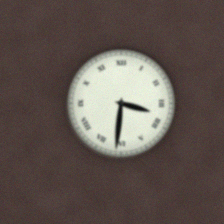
3:31
